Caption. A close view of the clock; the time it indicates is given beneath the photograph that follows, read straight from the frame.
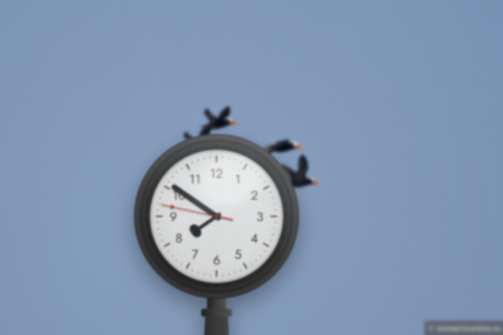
7:50:47
